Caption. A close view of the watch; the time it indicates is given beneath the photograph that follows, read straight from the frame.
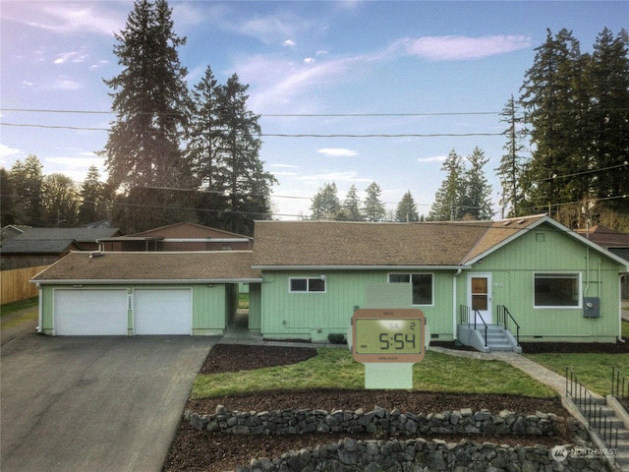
5:54
